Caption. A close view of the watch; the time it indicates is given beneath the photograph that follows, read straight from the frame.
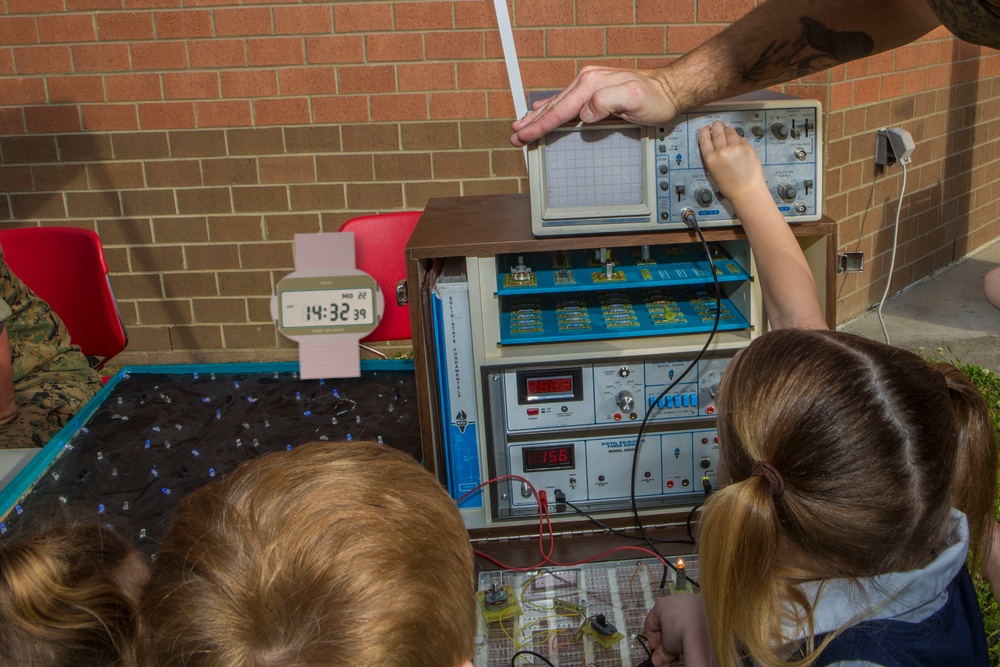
14:32:39
